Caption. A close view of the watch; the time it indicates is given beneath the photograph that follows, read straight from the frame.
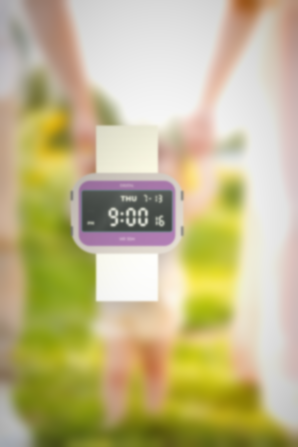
9:00
